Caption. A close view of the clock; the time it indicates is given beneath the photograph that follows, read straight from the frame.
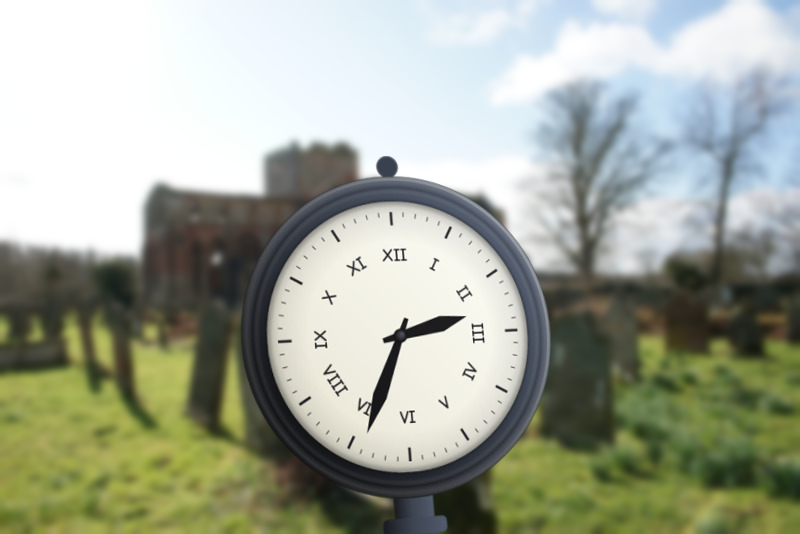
2:34
